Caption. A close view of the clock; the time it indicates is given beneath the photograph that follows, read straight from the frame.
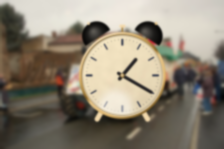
1:20
